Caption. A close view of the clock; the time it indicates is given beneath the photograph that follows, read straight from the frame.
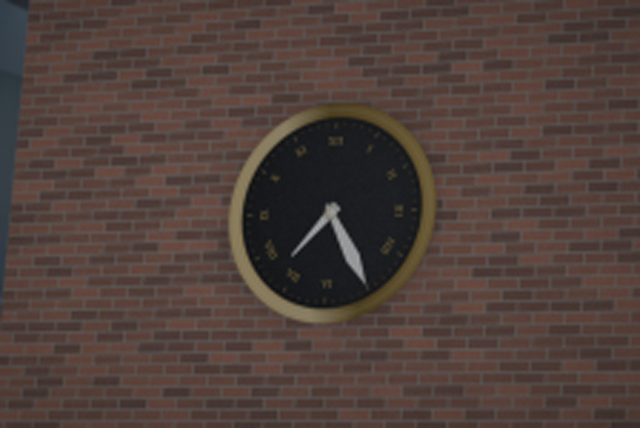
7:25
